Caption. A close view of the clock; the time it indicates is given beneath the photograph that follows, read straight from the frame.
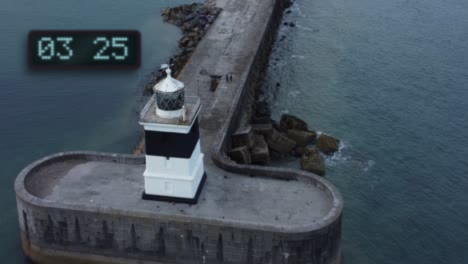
3:25
